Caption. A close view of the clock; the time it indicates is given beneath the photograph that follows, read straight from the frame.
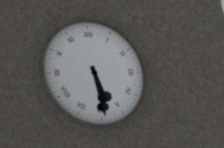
5:29
